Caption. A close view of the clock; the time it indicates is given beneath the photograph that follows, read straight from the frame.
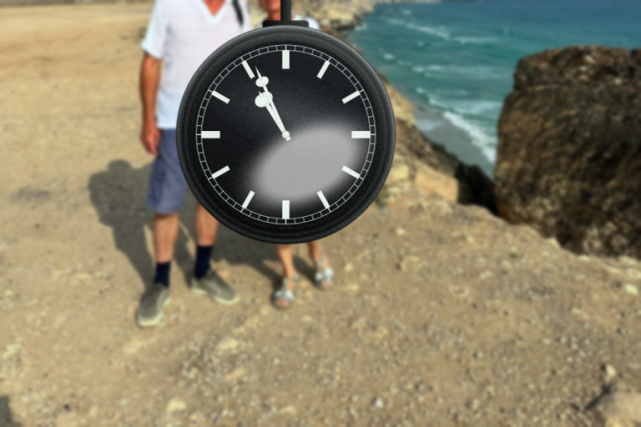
10:56
